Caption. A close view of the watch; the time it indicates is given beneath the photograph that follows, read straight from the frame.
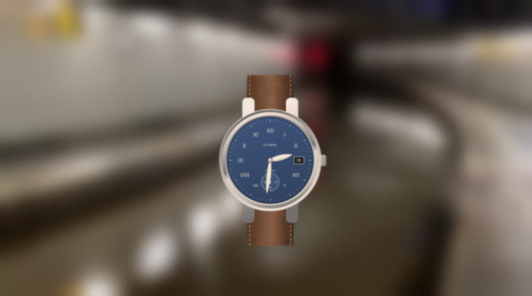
2:31
